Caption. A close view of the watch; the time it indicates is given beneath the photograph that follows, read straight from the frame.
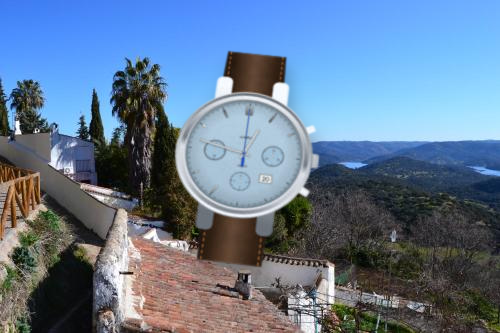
12:47
